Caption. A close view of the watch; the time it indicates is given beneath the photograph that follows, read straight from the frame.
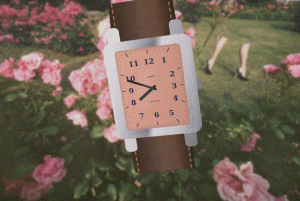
7:49
